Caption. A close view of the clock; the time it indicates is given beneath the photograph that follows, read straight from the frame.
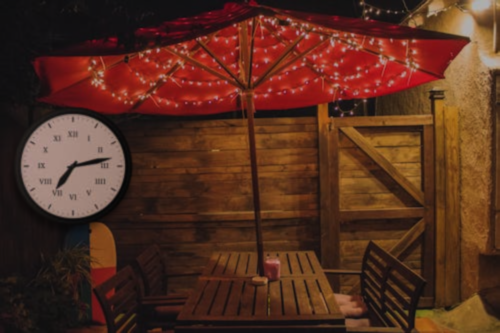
7:13
